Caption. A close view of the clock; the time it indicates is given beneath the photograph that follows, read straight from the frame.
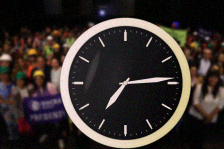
7:14
